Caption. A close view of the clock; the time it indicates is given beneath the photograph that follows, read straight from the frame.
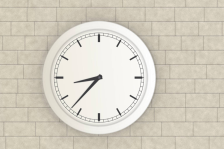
8:37
